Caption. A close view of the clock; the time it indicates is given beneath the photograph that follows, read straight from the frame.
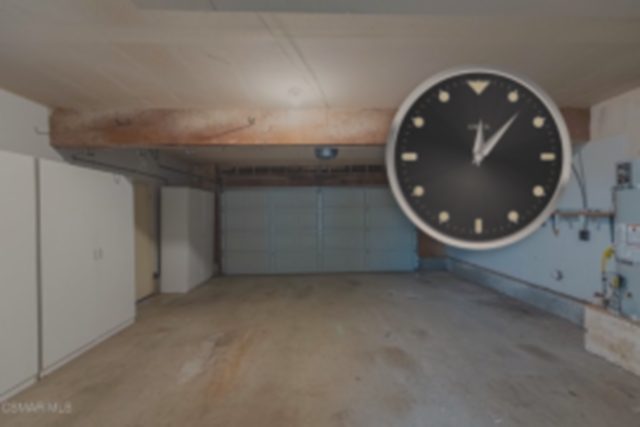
12:07
